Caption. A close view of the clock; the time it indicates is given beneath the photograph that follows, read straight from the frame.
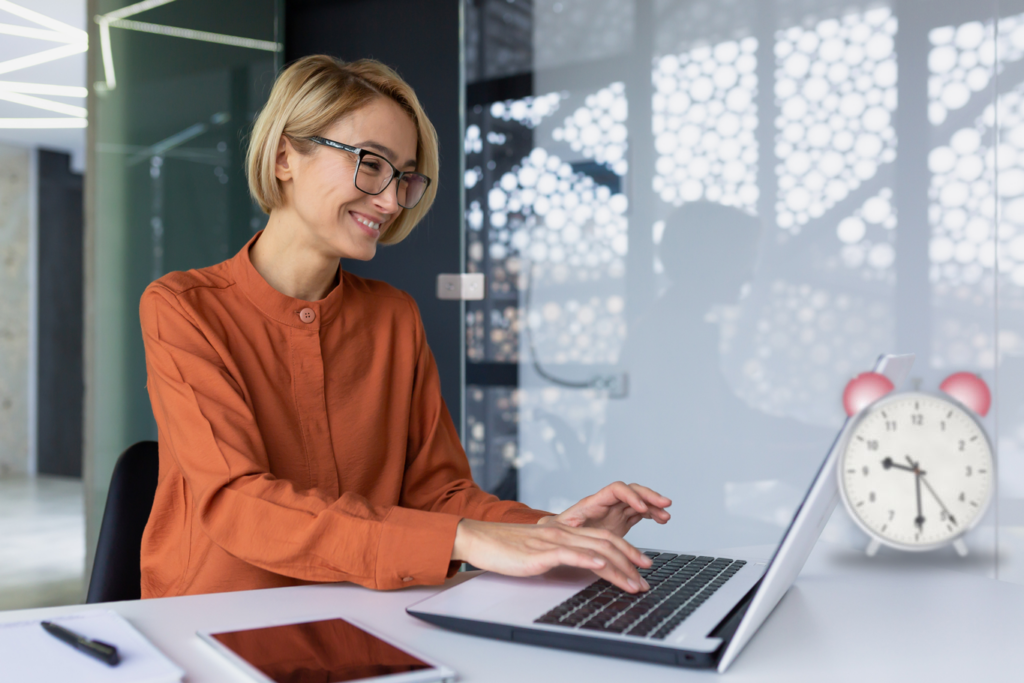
9:29:24
